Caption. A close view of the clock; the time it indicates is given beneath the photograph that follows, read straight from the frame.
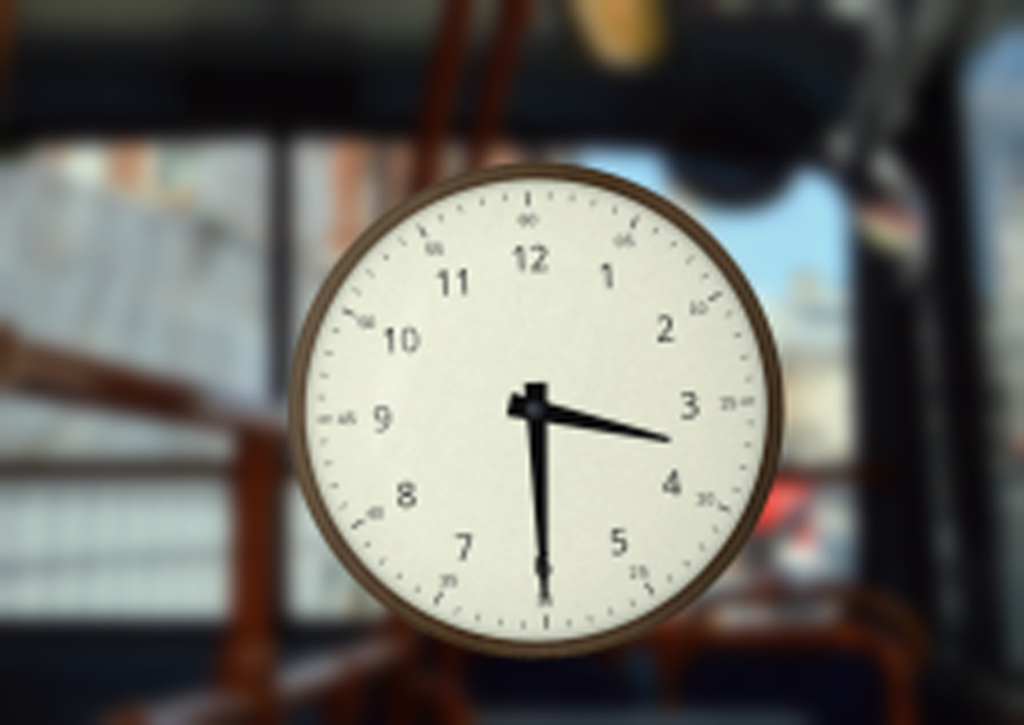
3:30
